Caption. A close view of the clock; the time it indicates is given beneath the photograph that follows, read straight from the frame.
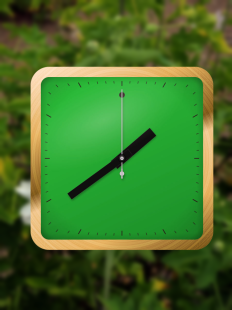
1:39:00
